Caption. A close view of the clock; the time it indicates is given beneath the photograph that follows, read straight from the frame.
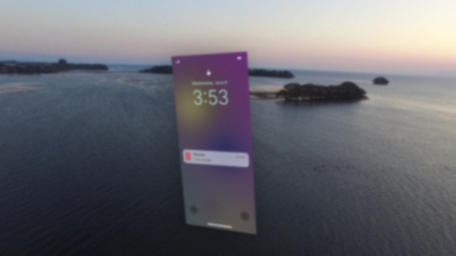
3:53
